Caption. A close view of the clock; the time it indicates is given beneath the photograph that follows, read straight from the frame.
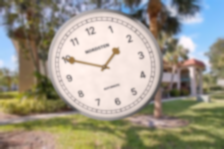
1:50
